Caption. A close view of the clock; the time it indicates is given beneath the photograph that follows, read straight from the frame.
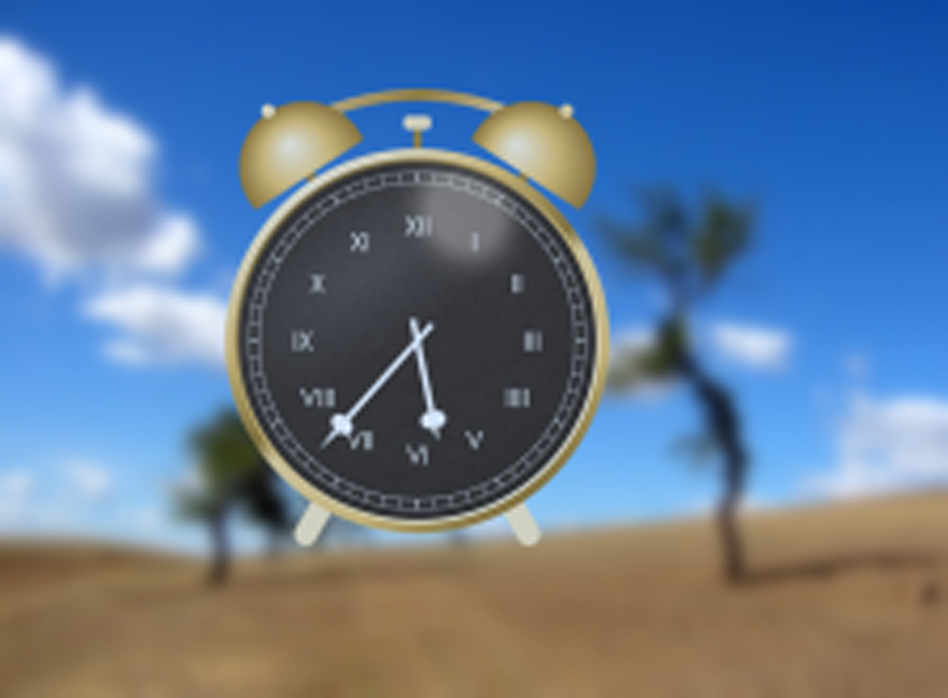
5:37
